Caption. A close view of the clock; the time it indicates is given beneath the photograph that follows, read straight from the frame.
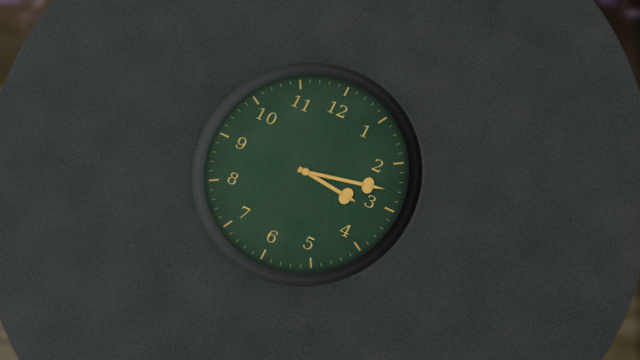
3:13
